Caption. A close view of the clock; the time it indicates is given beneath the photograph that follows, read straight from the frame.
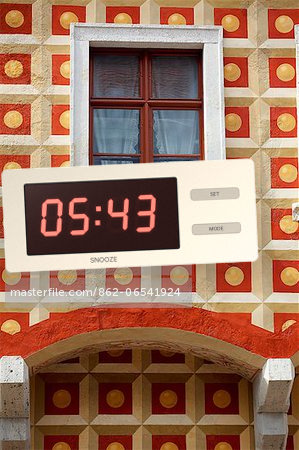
5:43
